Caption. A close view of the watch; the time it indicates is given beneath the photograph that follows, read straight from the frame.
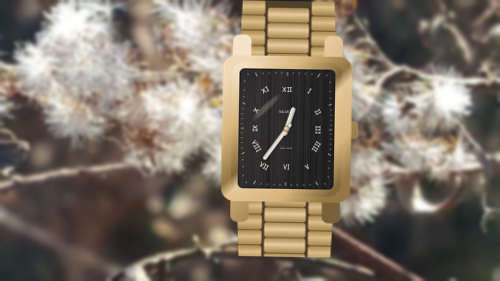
12:36
